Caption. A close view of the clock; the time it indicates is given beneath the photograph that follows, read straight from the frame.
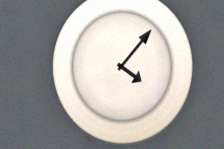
4:07
